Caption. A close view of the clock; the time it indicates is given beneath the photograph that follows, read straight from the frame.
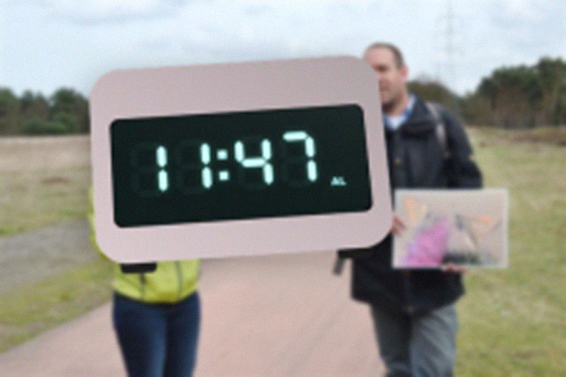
11:47
